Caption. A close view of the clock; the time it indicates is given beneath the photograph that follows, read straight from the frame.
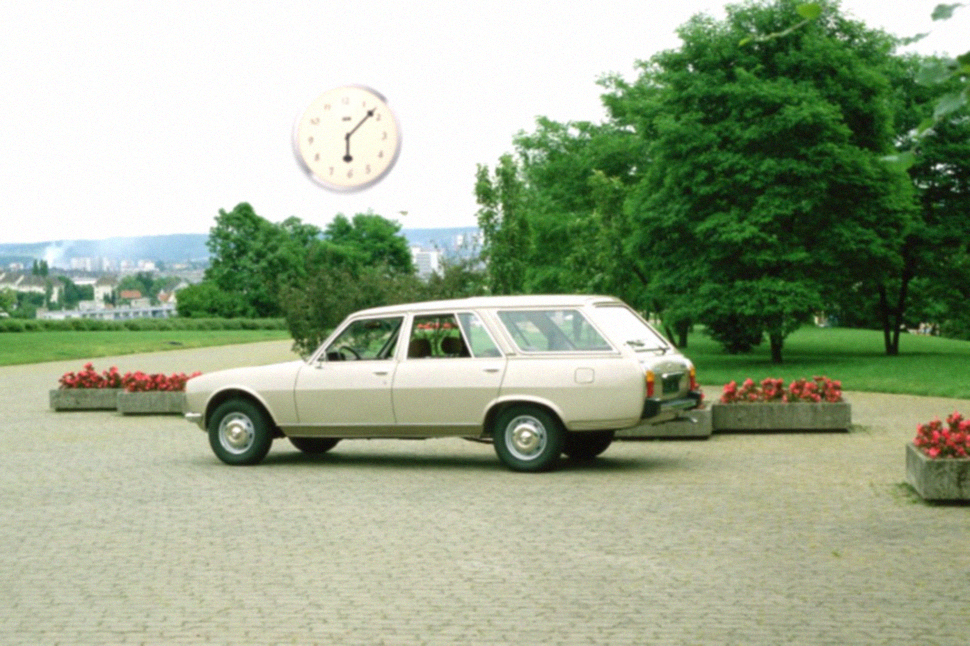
6:08
